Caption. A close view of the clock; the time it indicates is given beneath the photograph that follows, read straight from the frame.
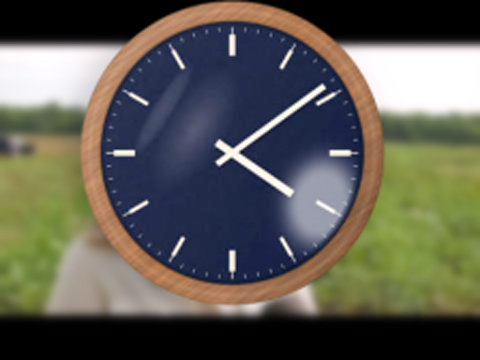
4:09
